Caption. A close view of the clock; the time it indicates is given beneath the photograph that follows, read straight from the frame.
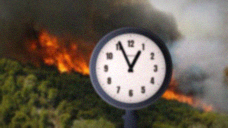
12:56
